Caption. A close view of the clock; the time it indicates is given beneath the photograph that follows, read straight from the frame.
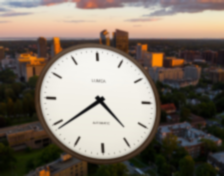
4:39
